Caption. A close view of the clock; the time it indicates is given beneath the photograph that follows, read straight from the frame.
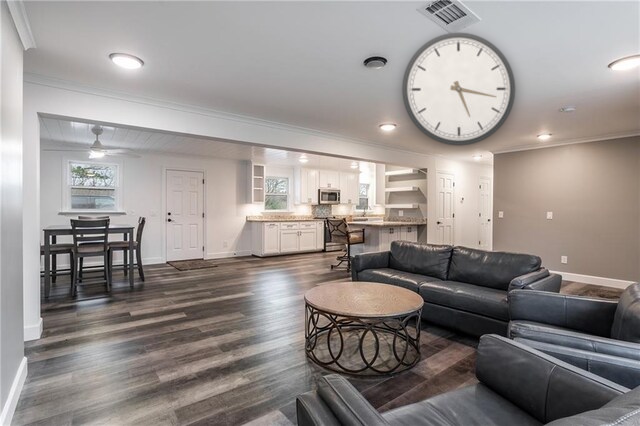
5:17
